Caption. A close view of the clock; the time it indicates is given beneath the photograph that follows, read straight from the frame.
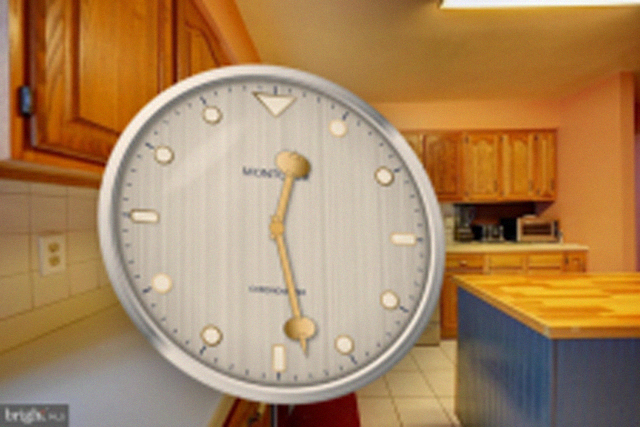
12:28
